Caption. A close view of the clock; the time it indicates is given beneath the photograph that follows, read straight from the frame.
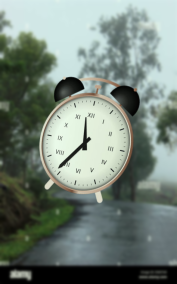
11:36
